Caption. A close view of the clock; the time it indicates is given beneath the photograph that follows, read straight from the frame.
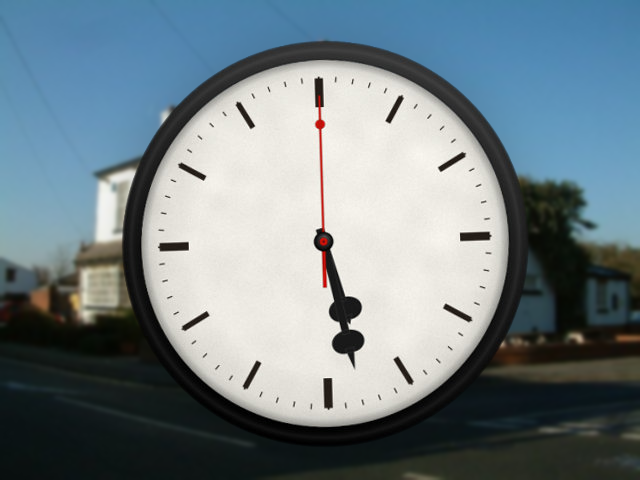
5:28:00
